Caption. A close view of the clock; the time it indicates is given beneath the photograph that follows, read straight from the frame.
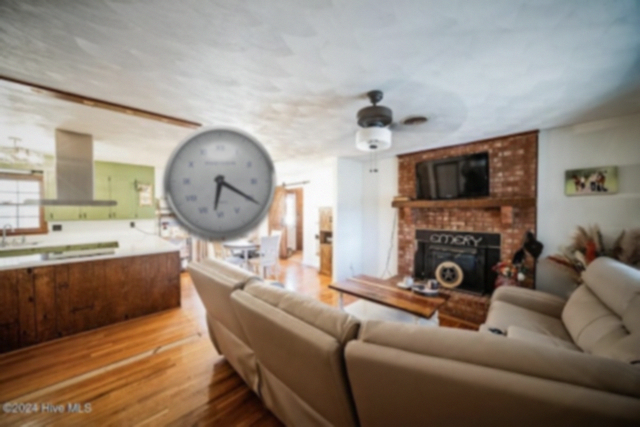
6:20
